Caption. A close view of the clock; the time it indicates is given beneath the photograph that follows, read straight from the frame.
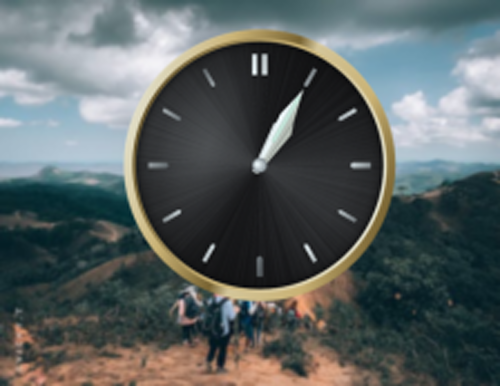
1:05
